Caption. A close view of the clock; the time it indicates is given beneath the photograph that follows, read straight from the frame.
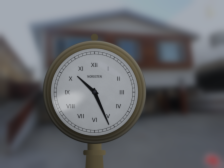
10:26
